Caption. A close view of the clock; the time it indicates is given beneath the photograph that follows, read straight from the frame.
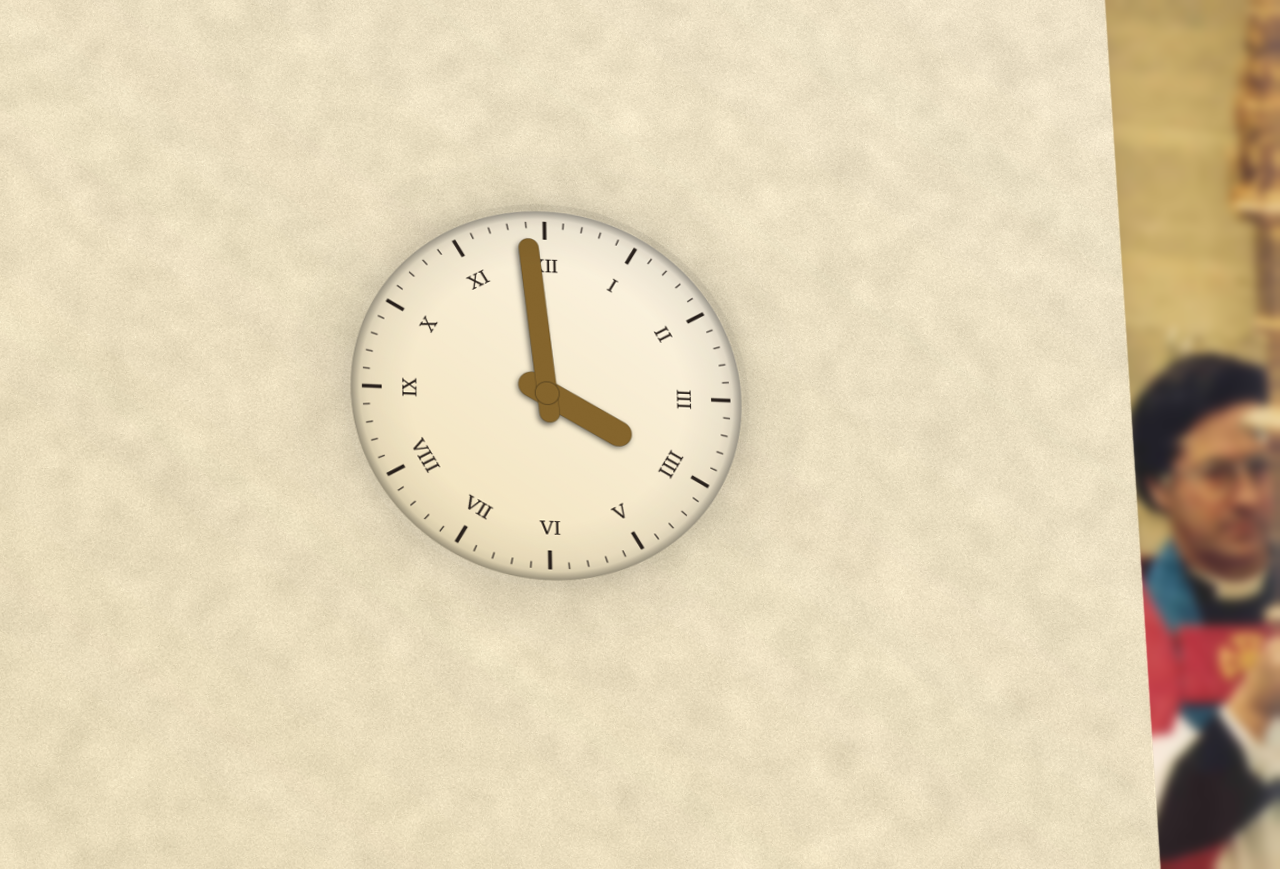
3:59
